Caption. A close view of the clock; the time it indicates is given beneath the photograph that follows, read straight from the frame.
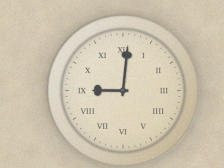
9:01
